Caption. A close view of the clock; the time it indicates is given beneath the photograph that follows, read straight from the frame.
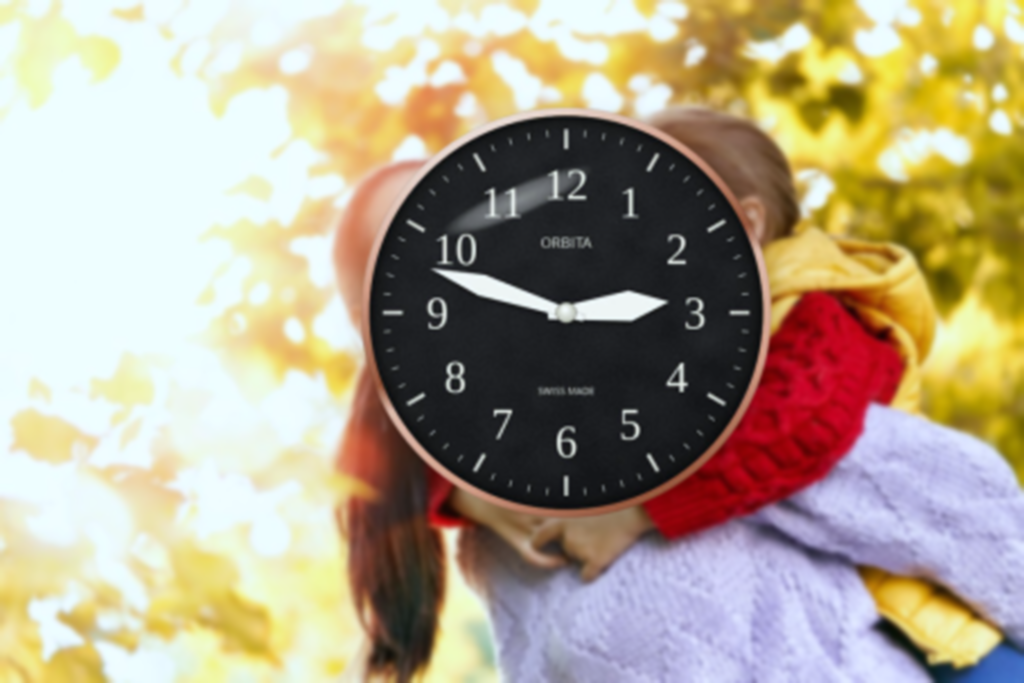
2:48
